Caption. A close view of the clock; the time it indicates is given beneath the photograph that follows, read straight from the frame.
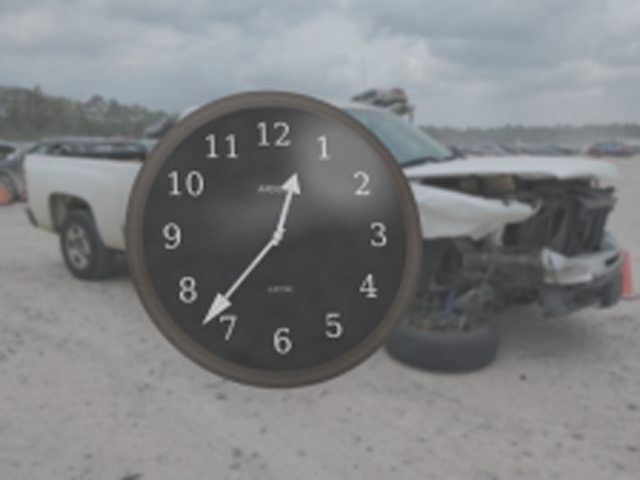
12:37
